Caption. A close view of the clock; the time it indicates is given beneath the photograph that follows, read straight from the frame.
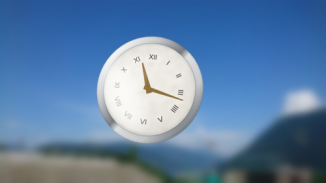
11:17
